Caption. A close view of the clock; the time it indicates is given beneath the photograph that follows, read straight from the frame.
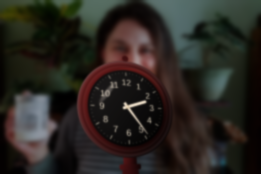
2:24
